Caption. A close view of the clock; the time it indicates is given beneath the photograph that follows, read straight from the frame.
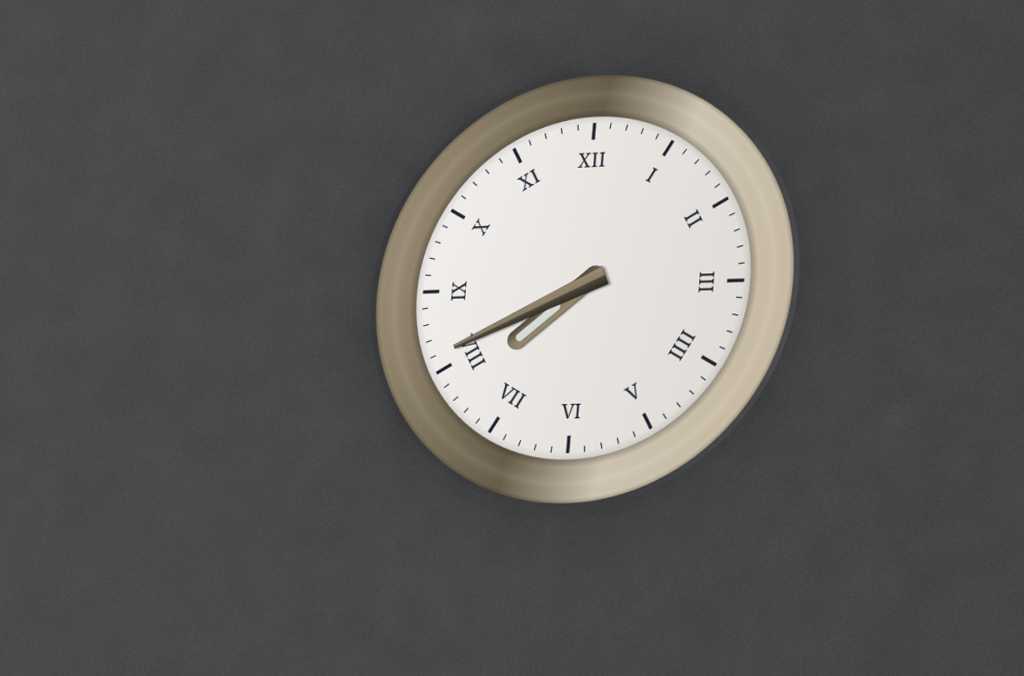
7:41
